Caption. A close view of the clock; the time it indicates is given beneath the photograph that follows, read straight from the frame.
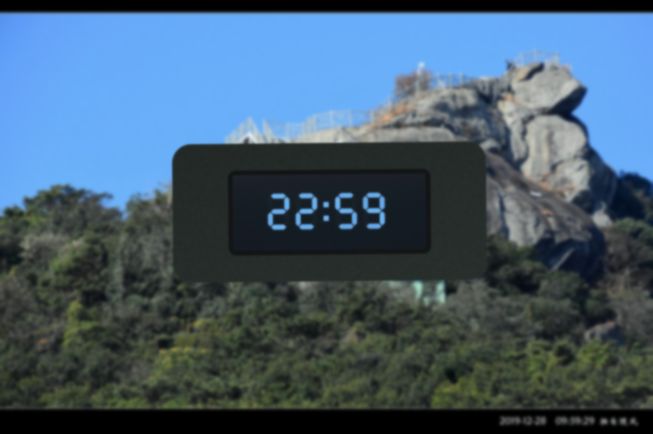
22:59
